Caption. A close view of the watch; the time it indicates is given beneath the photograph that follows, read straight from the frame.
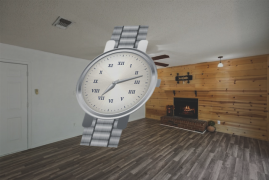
7:12
